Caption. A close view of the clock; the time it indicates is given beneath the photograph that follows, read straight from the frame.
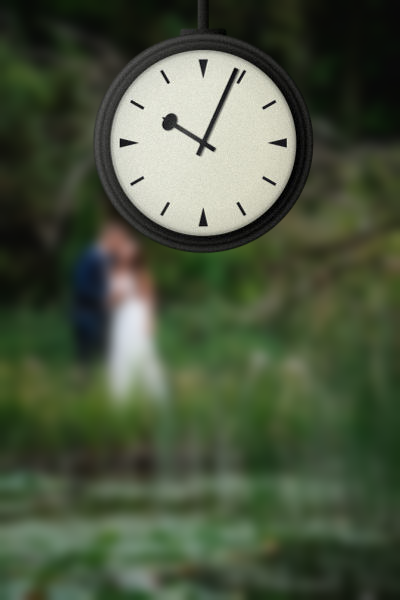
10:04
